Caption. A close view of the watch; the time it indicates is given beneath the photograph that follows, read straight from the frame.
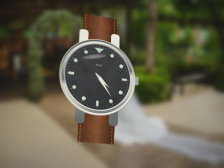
4:24
